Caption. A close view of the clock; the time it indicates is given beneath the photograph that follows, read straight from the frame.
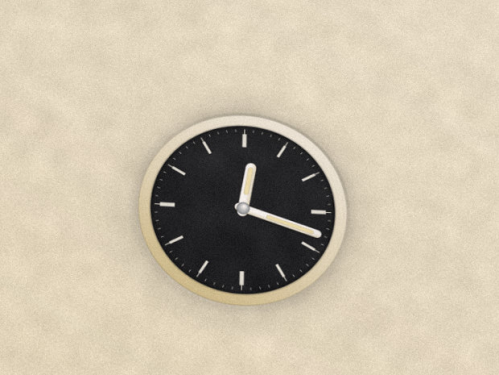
12:18
